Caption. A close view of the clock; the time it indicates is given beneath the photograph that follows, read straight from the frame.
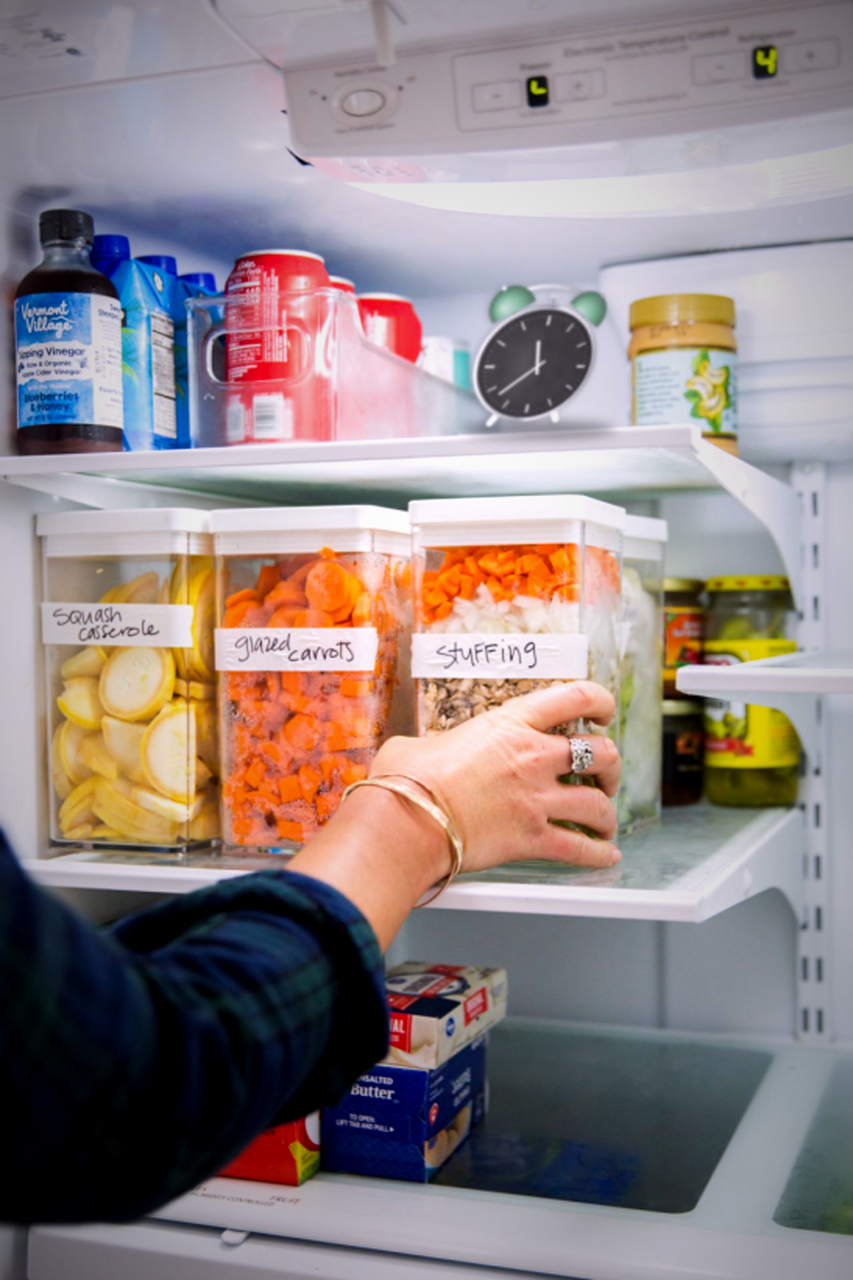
11:38
